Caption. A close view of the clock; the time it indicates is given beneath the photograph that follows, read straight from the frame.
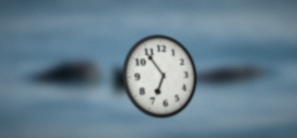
6:54
